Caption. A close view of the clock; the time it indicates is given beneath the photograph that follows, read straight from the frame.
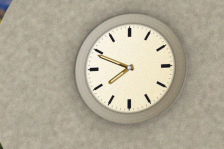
7:49
